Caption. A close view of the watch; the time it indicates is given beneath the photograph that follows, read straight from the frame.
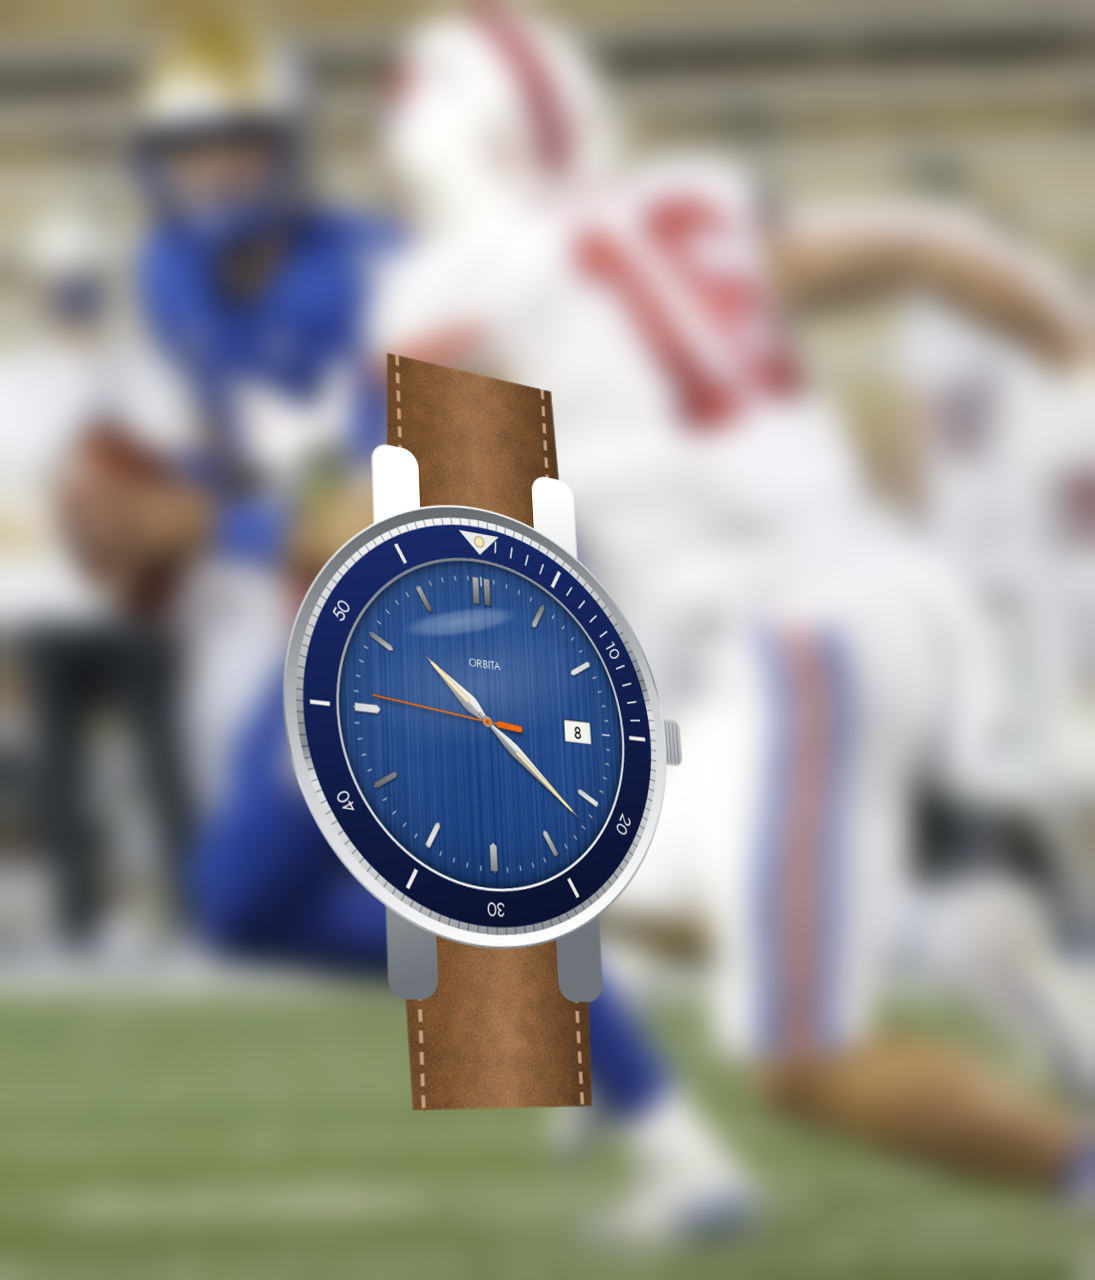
10:21:46
